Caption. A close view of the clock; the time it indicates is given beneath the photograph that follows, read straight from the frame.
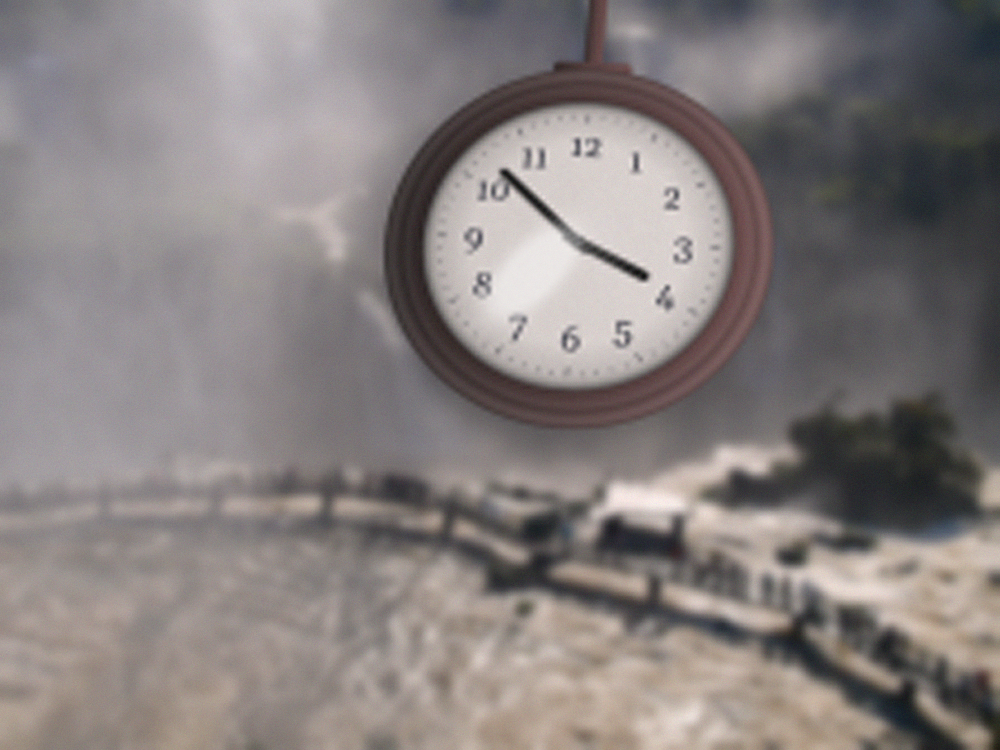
3:52
